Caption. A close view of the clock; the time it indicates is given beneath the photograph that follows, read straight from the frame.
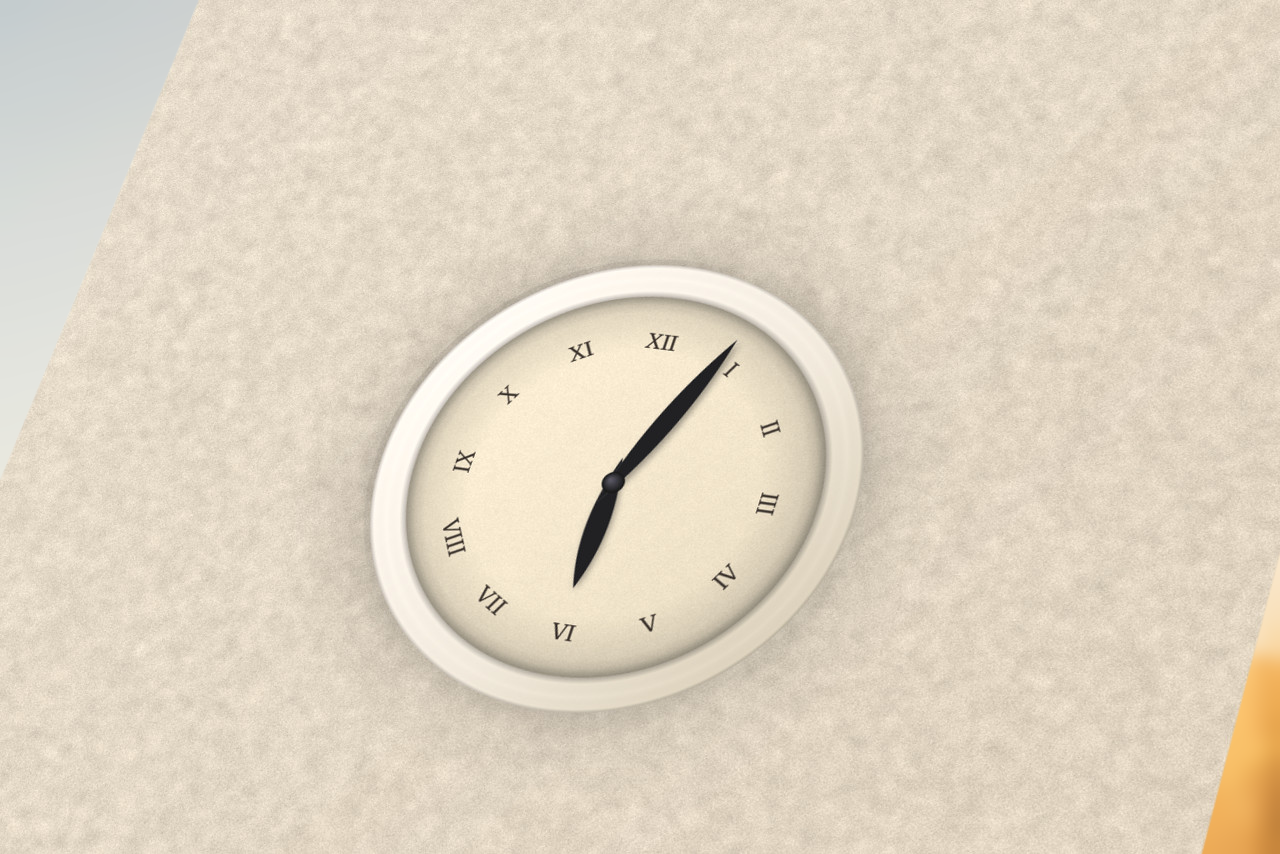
6:04
